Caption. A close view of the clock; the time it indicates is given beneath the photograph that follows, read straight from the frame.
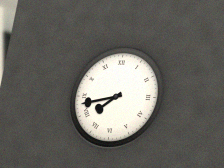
7:43
